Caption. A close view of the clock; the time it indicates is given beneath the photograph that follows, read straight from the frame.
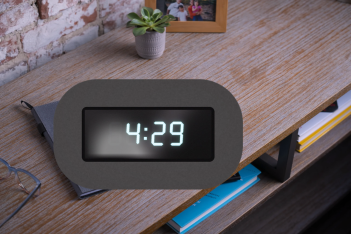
4:29
